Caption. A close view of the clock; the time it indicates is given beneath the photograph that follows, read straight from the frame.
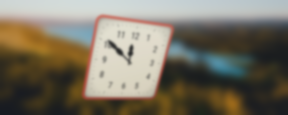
11:51
